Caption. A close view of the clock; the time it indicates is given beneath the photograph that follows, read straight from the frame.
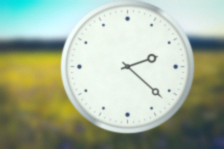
2:22
